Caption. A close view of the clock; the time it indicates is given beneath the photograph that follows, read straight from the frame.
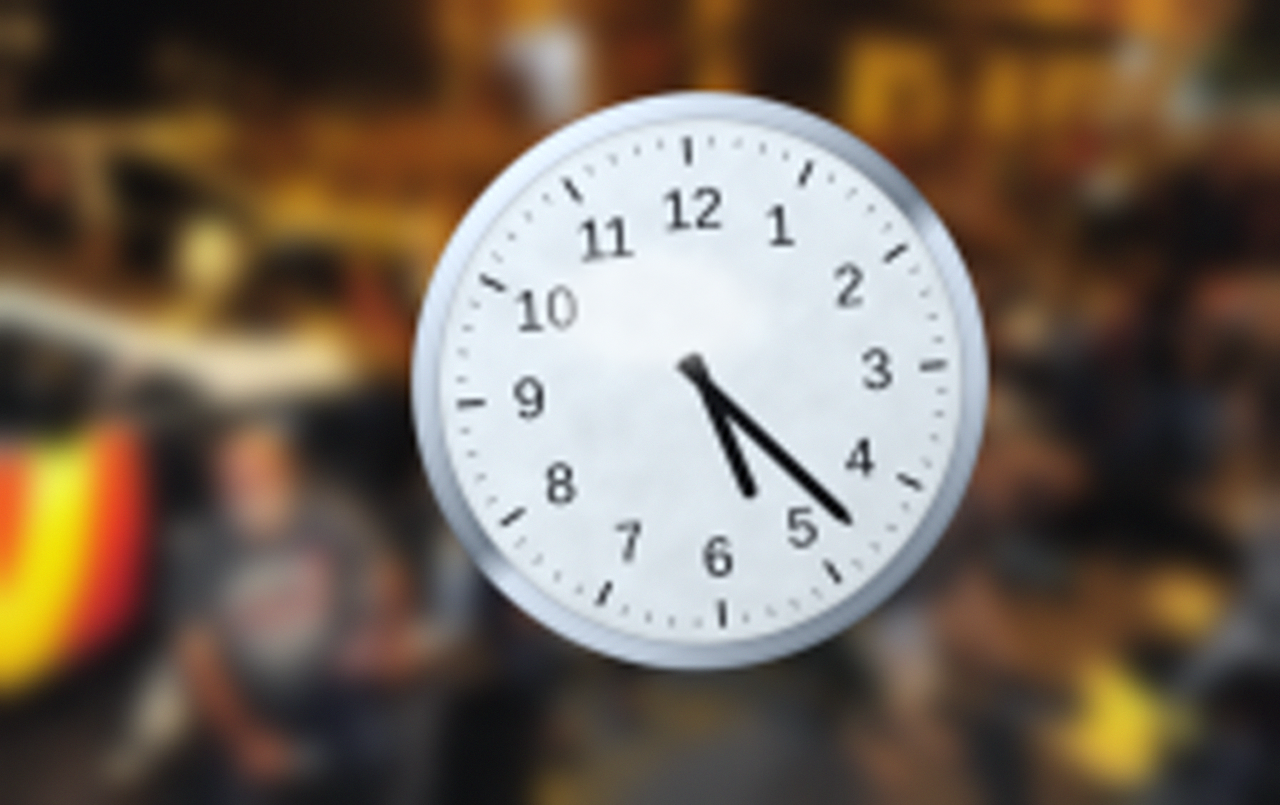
5:23
